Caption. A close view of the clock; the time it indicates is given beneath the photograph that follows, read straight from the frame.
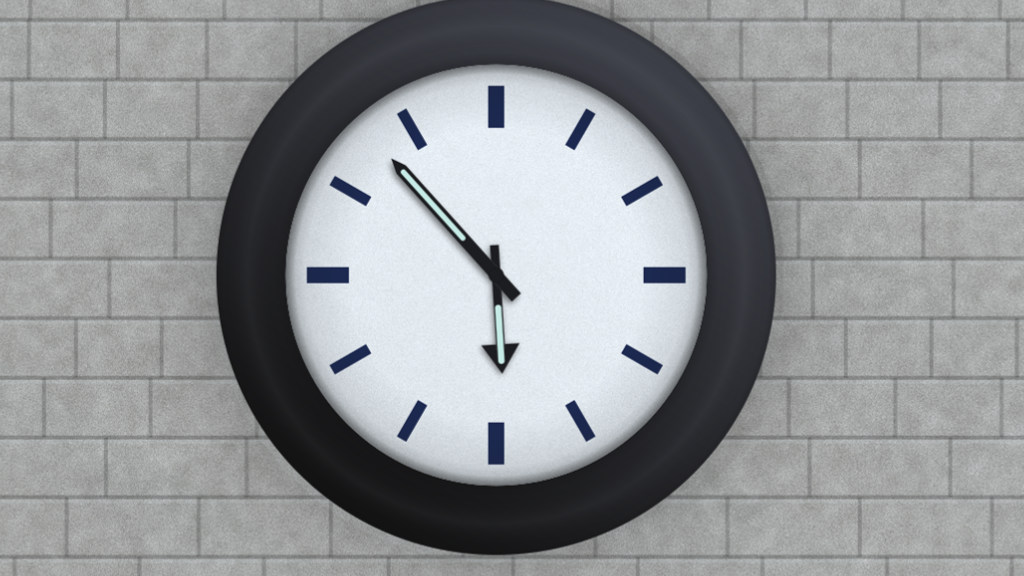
5:53
